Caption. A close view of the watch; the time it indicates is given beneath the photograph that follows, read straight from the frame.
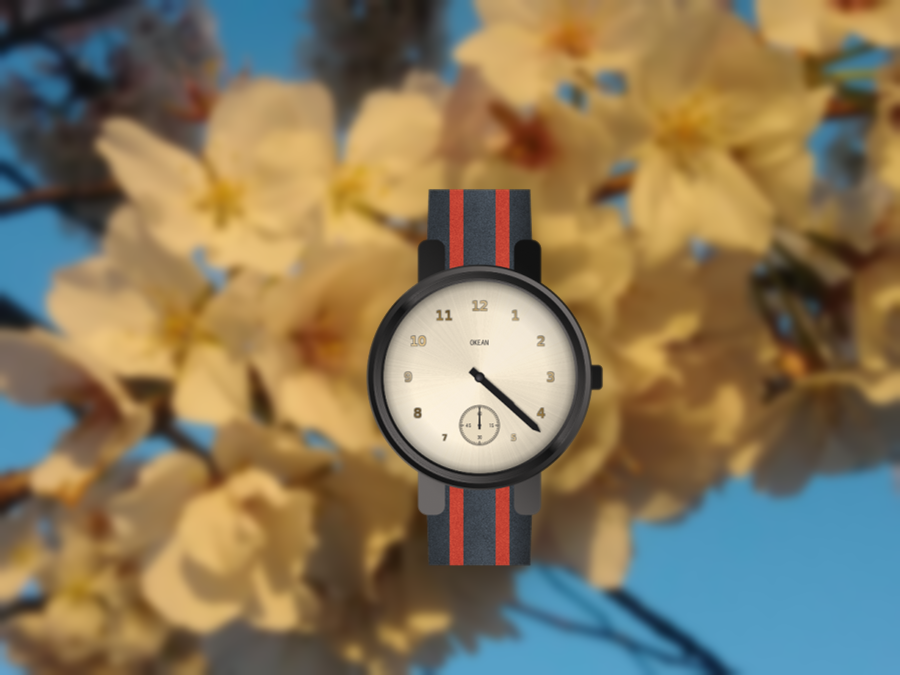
4:22
